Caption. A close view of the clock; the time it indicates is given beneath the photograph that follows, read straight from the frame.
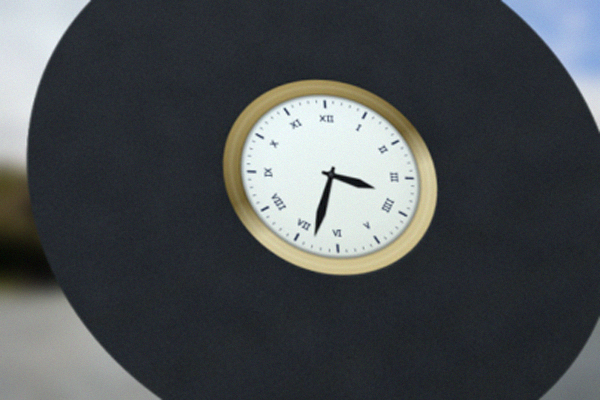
3:33
